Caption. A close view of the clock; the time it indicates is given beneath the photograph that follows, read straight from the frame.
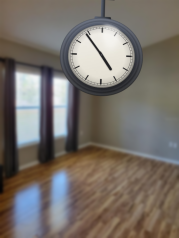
4:54
